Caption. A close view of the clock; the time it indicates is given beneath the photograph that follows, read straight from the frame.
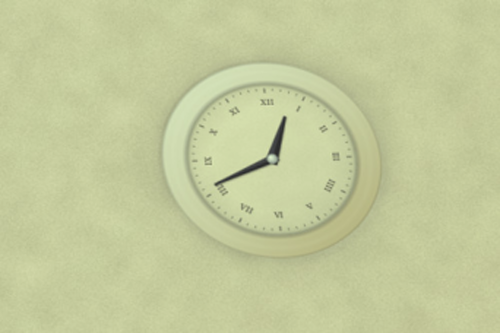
12:41
